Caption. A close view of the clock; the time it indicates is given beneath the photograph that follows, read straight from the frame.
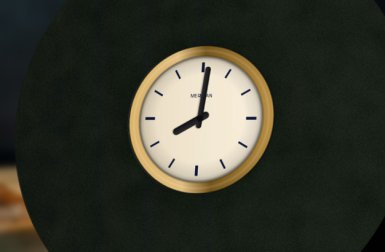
8:01
